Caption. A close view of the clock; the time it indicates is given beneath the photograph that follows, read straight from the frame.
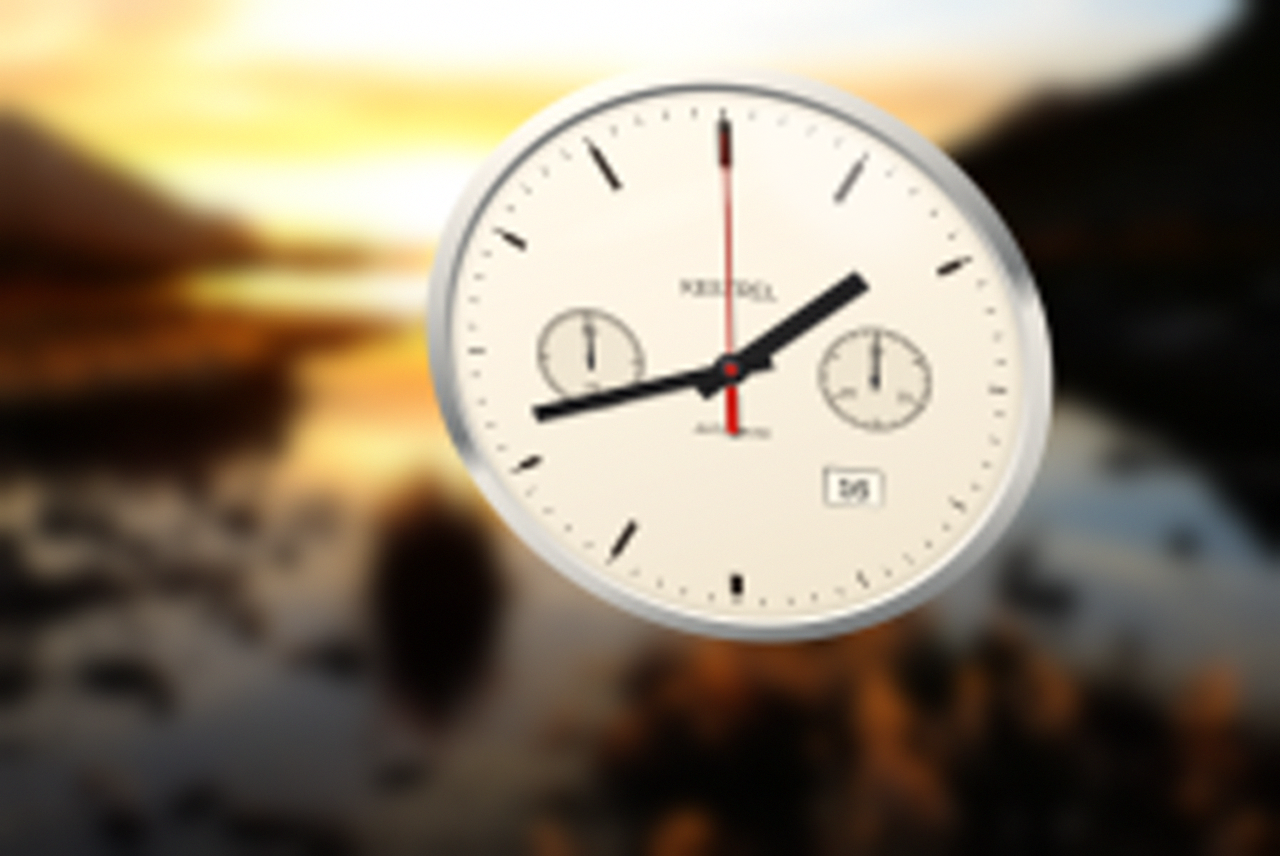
1:42
